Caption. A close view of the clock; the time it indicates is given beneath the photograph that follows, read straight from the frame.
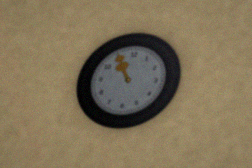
10:55
